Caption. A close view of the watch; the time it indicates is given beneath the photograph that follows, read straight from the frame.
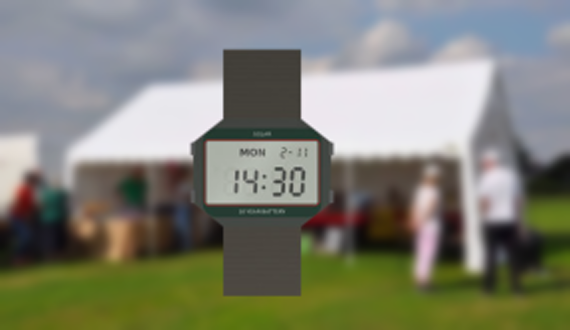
14:30
